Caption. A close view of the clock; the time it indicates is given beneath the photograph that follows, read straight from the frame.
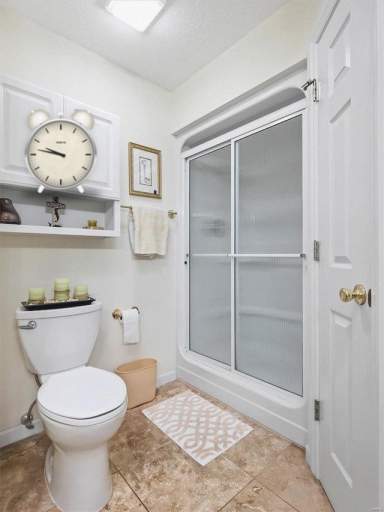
9:47
